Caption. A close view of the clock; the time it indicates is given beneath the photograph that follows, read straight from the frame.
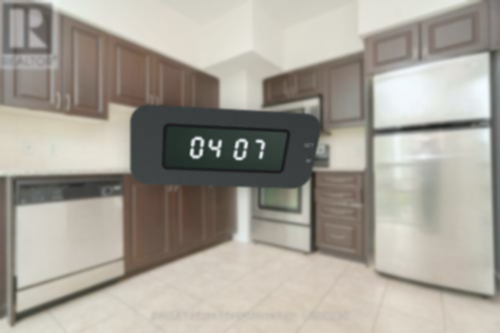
4:07
